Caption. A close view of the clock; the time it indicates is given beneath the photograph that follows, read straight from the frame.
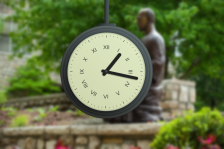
1:17
